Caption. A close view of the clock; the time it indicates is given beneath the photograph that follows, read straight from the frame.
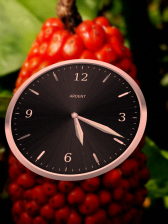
5:19
